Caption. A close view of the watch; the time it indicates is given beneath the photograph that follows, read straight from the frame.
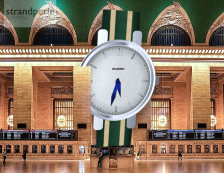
5:32
